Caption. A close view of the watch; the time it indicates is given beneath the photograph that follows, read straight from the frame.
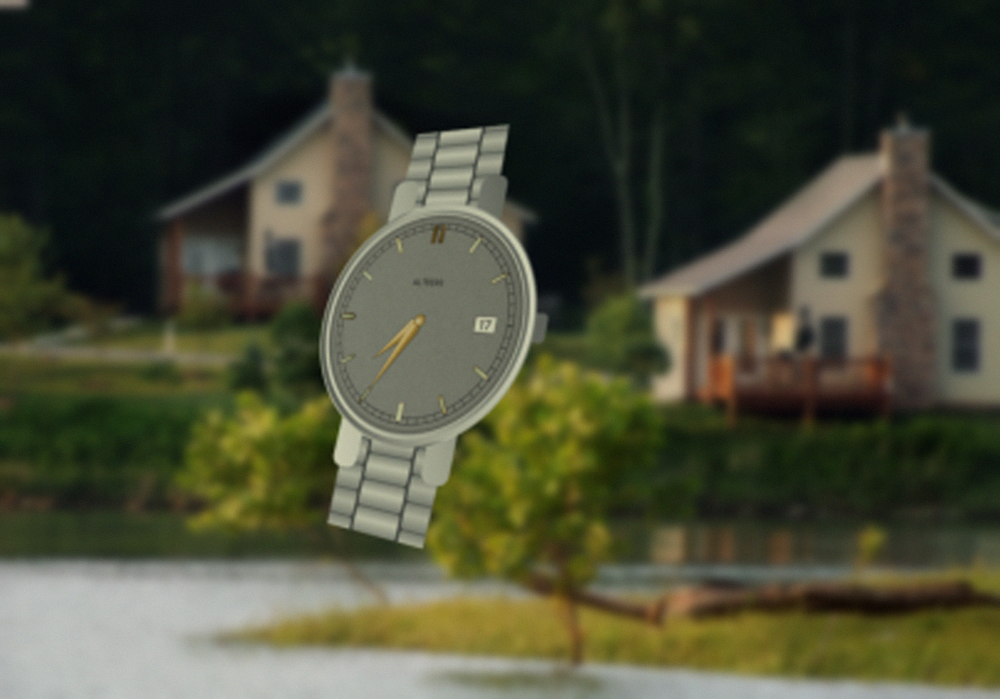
7:35
